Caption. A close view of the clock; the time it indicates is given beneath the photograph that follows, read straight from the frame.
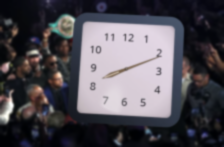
8:11
